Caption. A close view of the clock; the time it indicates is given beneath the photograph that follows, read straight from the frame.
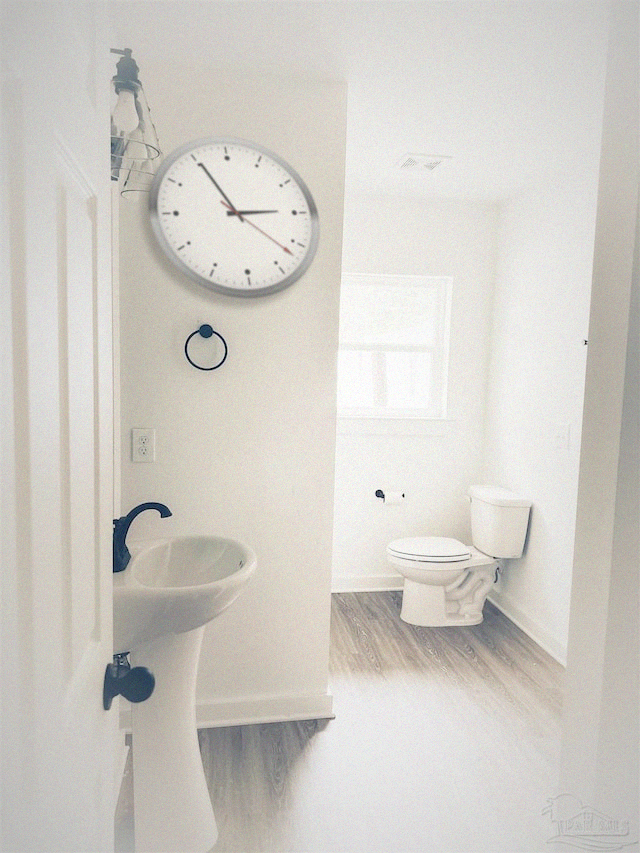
2:55:22
